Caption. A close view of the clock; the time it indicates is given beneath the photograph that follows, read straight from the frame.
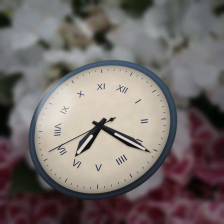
6:15:36
